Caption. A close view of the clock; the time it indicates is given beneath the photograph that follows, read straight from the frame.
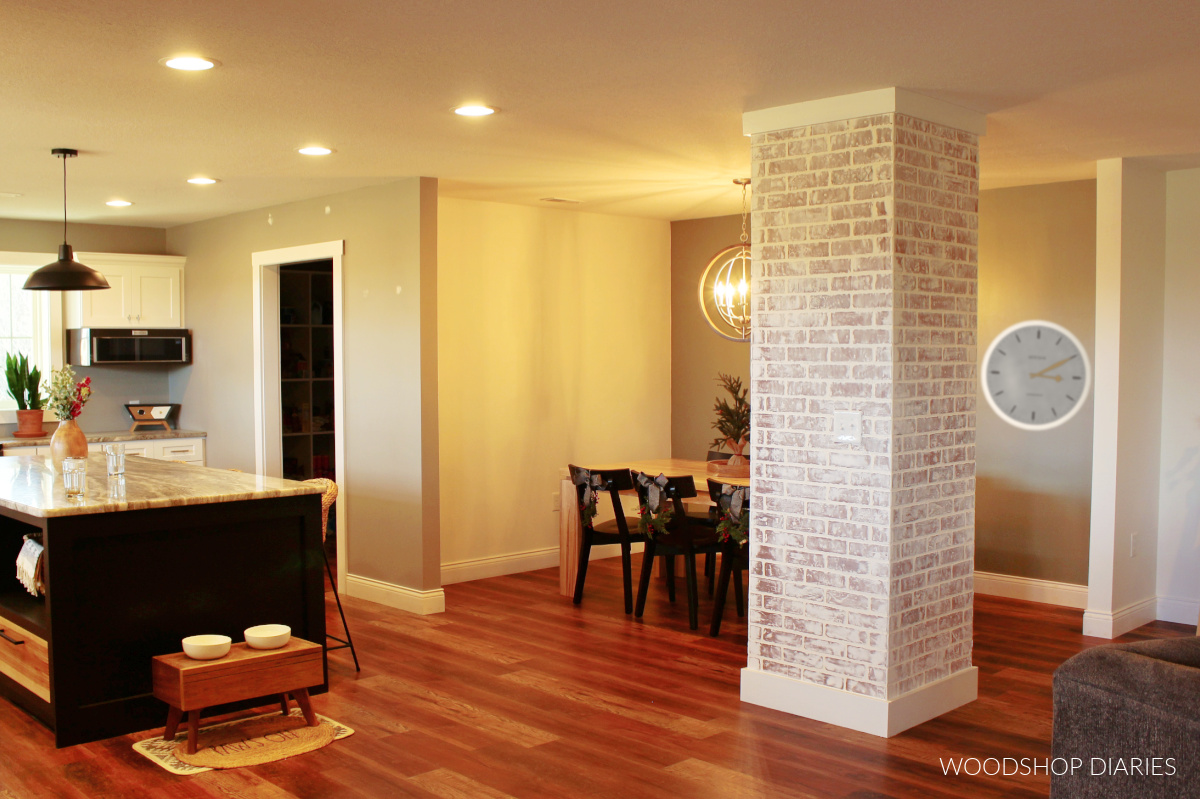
3:10
